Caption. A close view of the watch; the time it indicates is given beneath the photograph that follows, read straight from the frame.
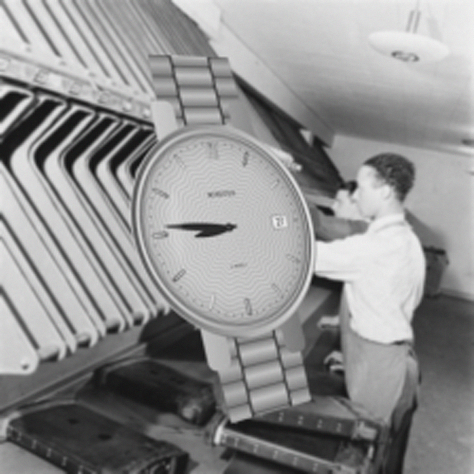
8:46
